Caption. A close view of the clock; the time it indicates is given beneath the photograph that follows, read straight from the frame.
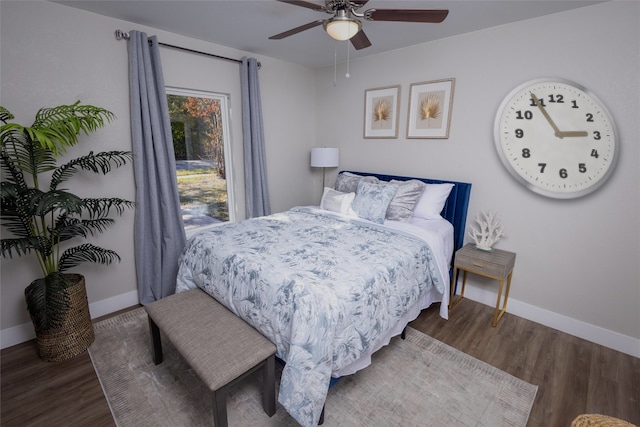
2:55
